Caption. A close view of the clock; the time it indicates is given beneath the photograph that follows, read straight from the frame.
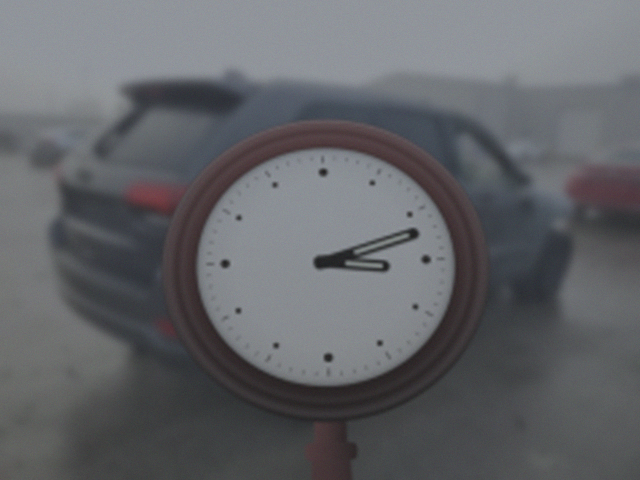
3:12
